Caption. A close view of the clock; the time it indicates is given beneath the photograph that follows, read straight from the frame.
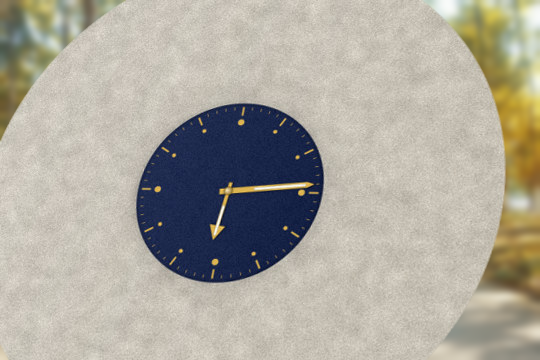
6:14
